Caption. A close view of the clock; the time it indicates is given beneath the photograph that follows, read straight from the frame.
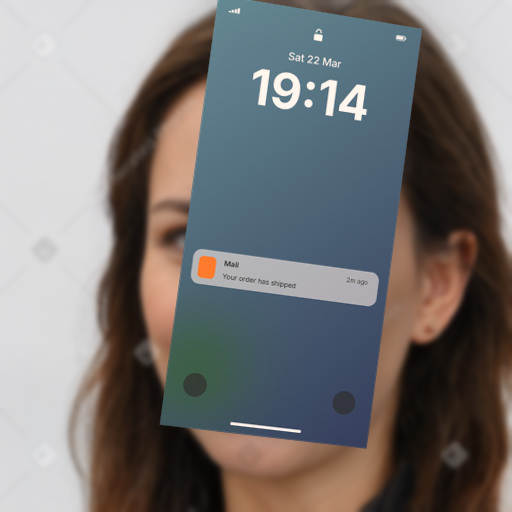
19:14
